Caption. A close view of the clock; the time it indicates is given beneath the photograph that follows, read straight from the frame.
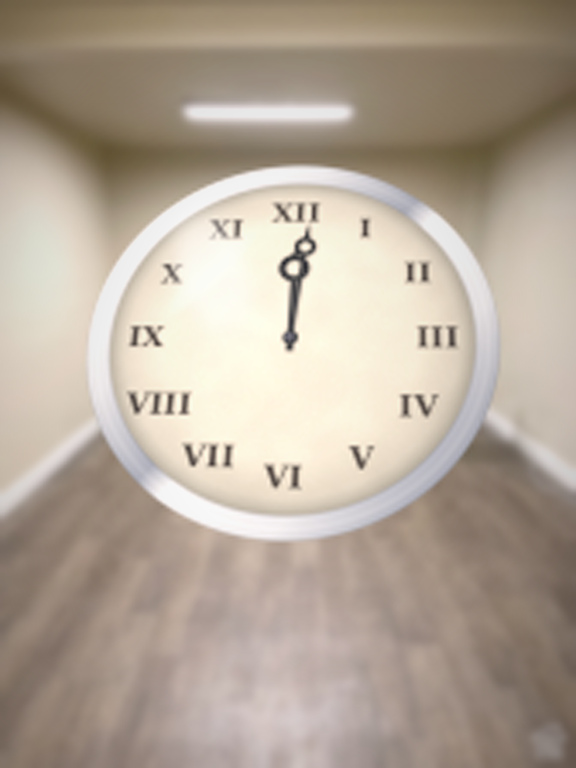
12:01
